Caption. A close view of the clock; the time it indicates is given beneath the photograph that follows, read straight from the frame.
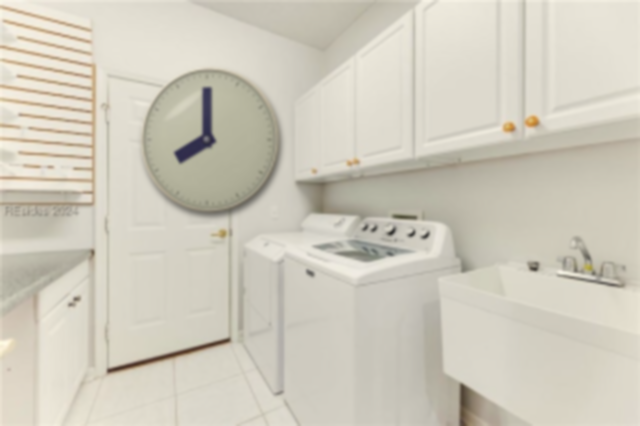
8:00
